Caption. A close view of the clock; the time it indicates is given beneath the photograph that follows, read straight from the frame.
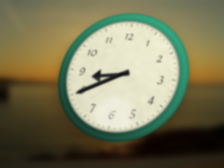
8:40
